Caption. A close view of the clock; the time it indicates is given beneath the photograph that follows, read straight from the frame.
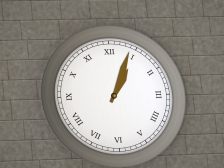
1:04
